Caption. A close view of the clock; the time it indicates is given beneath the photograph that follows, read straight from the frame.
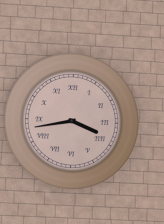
3:43
